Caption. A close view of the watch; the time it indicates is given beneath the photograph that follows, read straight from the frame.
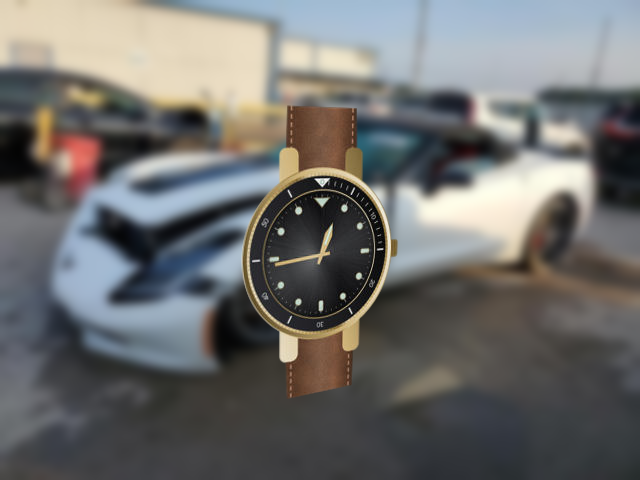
12:44
